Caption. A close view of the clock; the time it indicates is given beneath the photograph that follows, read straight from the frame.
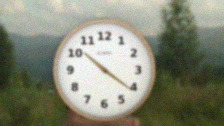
10:21
